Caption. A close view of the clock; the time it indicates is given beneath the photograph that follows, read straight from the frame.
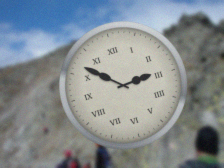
2:52
